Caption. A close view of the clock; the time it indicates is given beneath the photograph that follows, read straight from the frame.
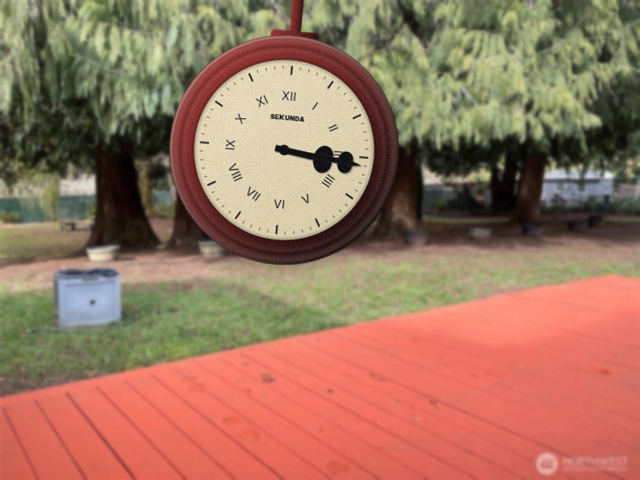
3:16
